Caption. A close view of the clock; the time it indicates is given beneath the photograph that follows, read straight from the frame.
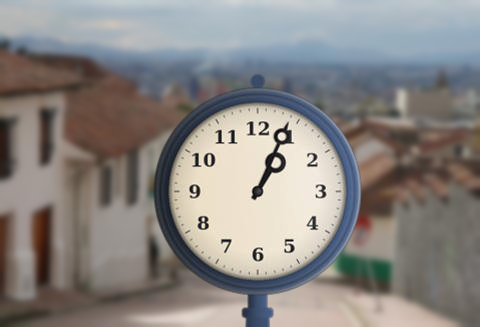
1:04
